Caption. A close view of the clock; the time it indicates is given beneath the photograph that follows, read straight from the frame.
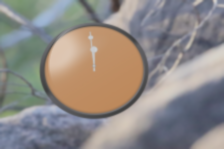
11:59
